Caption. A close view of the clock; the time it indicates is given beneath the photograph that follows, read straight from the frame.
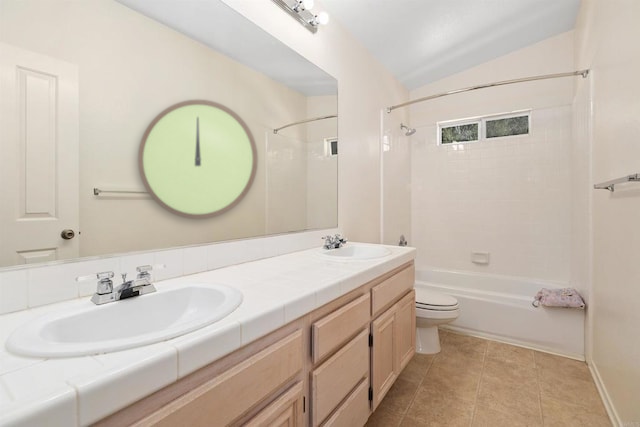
12:00
